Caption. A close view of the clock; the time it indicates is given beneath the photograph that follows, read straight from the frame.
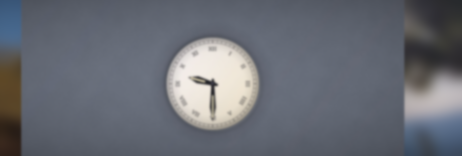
9:30
